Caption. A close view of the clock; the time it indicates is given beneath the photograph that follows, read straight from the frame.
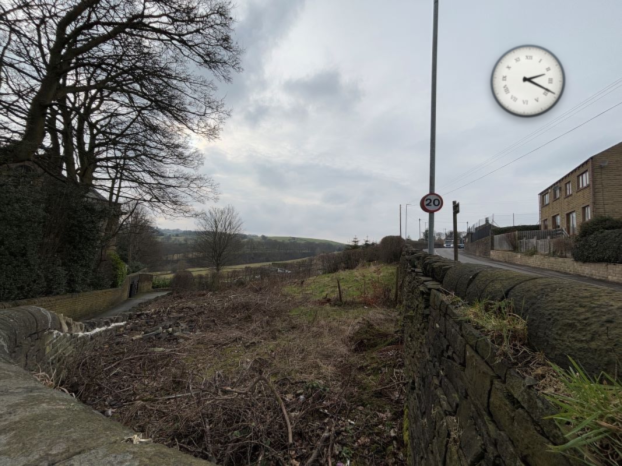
2:19
